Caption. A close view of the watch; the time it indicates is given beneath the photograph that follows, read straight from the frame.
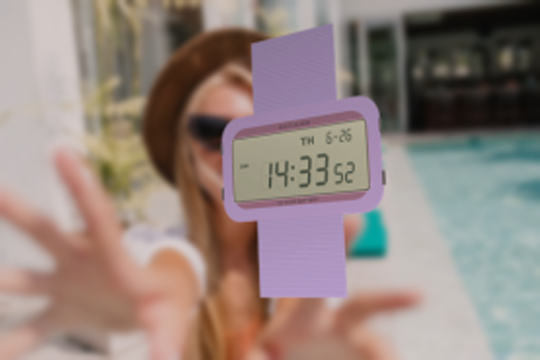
14:33:52
